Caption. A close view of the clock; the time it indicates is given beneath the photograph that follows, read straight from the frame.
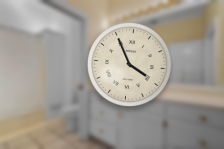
3:55
